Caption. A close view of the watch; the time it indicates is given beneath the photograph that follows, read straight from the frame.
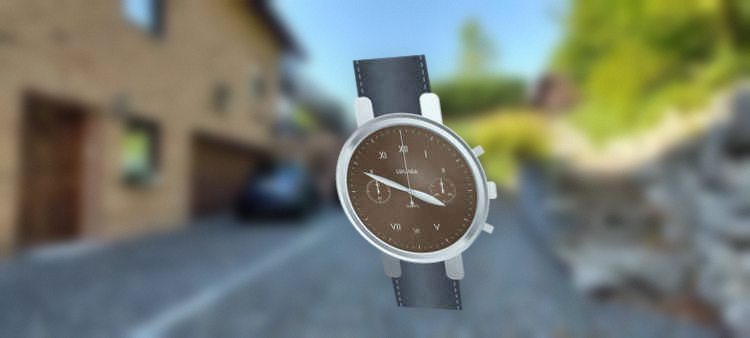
3:49
